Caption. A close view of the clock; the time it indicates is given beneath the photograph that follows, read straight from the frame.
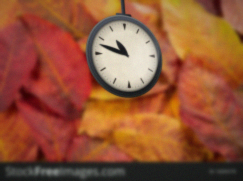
10:48
